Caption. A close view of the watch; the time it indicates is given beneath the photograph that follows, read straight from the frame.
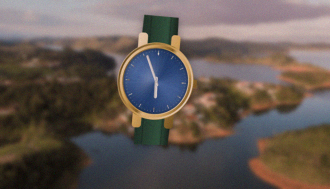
5:56
